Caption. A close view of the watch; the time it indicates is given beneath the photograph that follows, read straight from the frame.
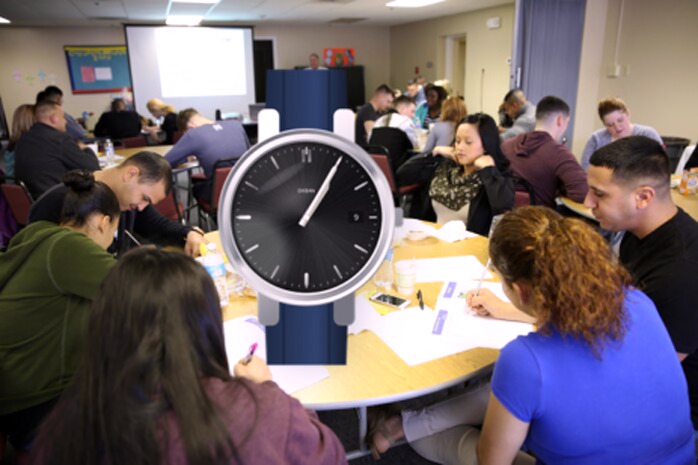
1:05
